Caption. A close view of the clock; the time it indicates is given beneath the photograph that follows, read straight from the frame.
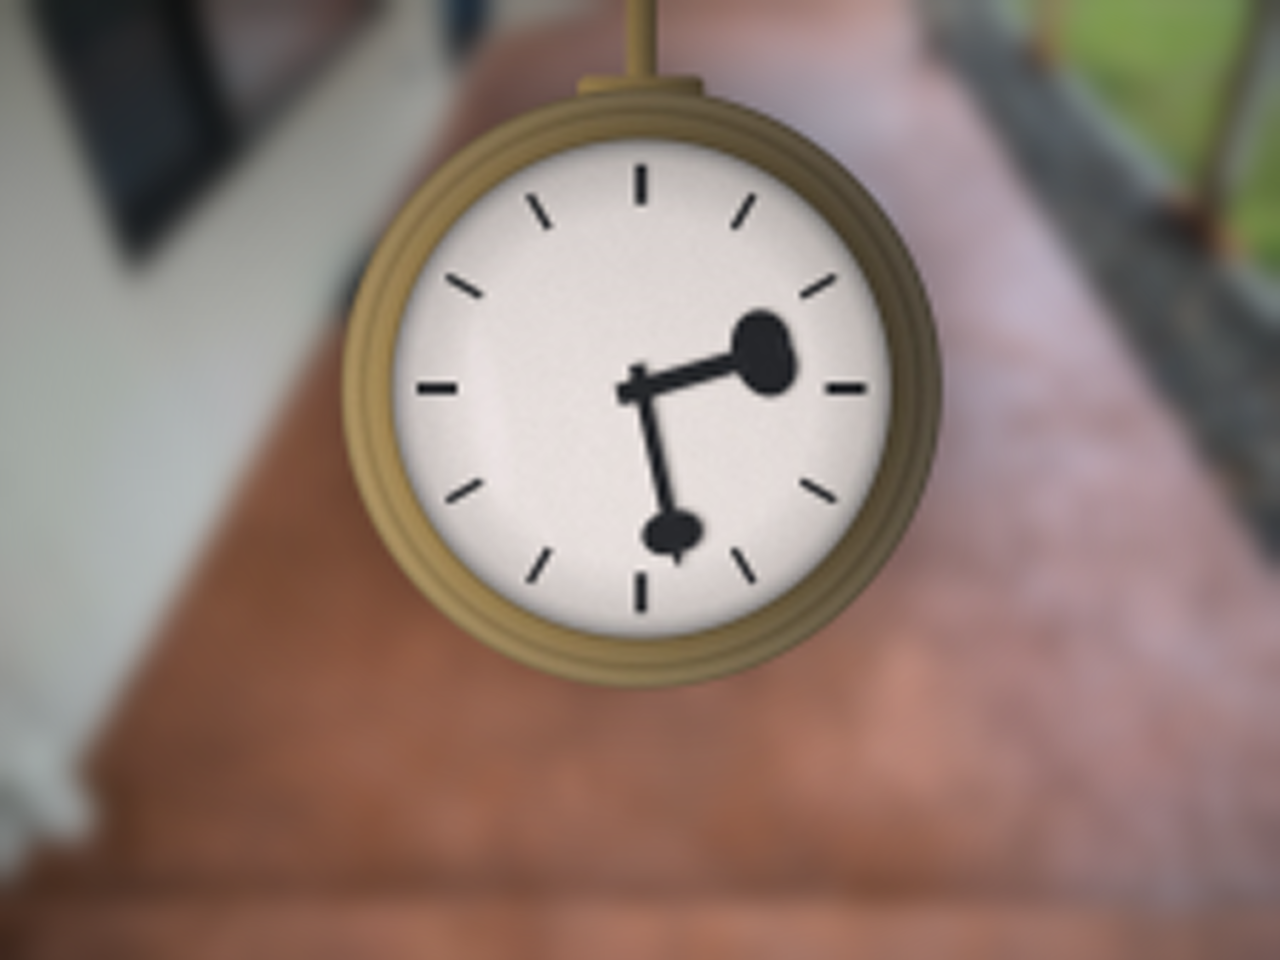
2:28
